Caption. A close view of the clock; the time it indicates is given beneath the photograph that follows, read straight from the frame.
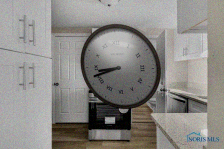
8:42
